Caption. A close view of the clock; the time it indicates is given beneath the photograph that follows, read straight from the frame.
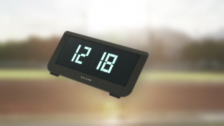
12:18
